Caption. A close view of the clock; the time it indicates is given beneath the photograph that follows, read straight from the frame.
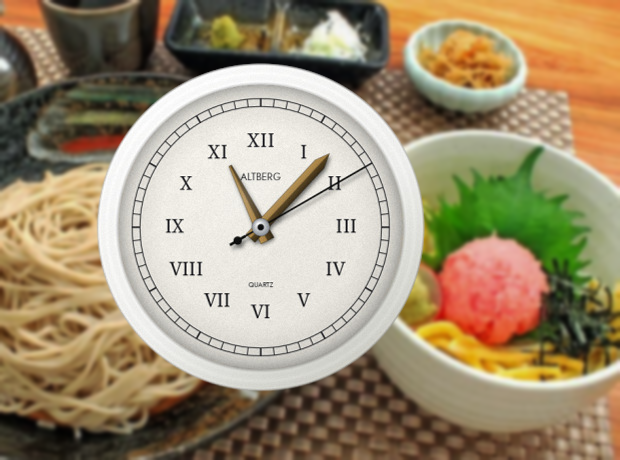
11:07:10
